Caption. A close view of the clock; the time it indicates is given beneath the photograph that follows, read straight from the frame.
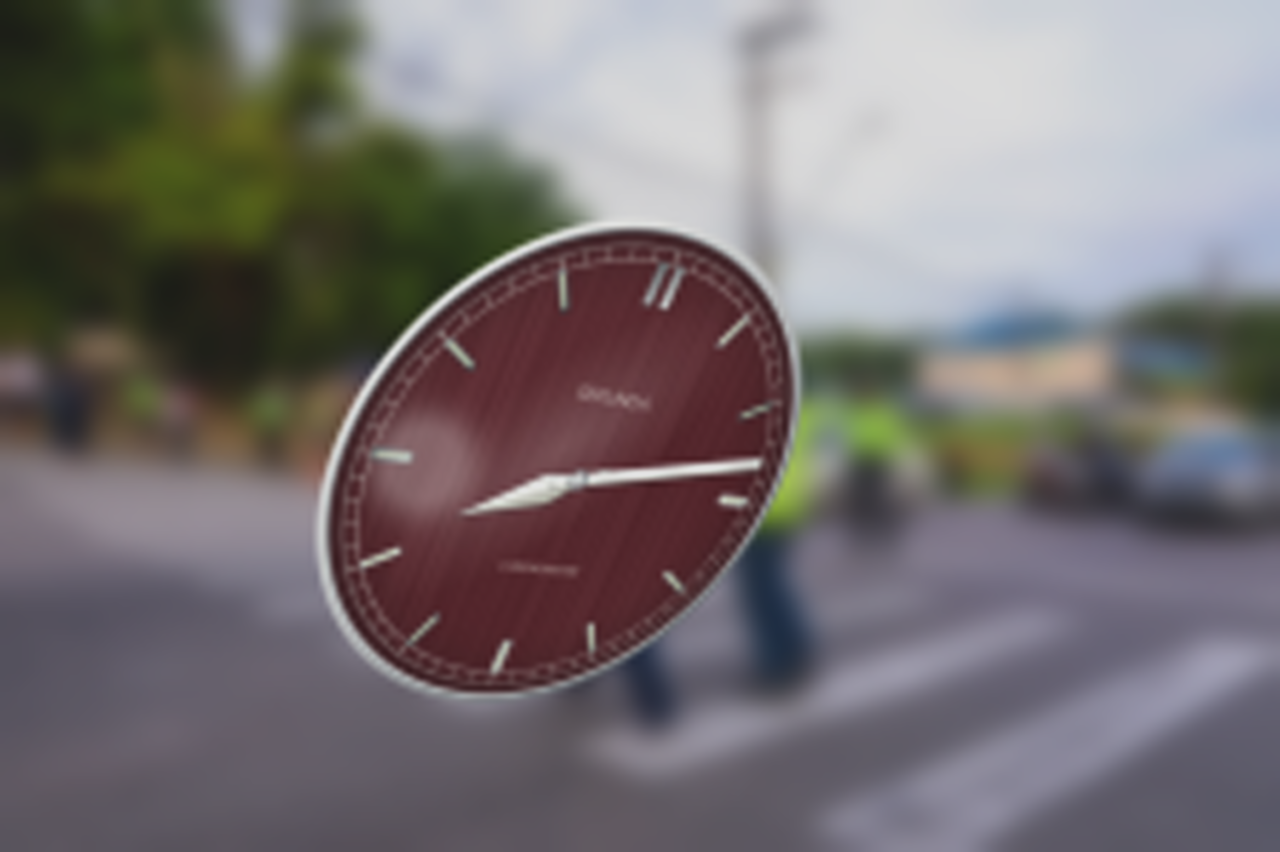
8:13
